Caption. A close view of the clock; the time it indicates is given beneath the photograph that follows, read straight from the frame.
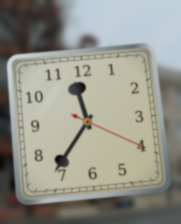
11:36:20
